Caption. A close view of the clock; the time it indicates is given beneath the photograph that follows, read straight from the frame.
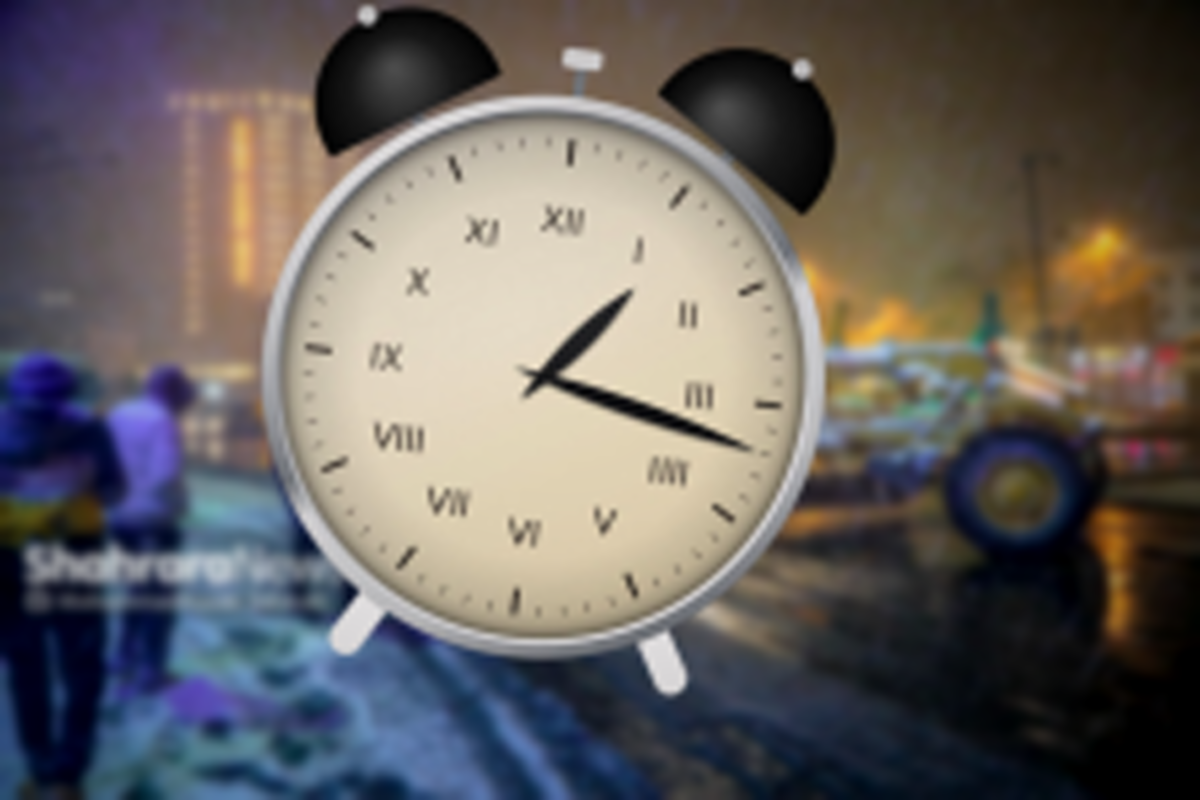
1:17
